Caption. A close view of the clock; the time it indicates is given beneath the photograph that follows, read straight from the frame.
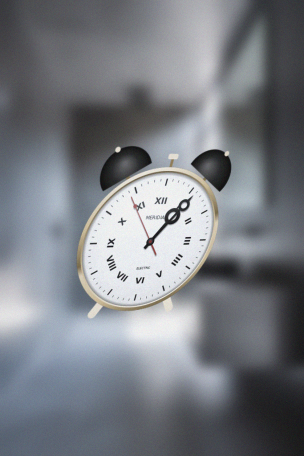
1:05:54
